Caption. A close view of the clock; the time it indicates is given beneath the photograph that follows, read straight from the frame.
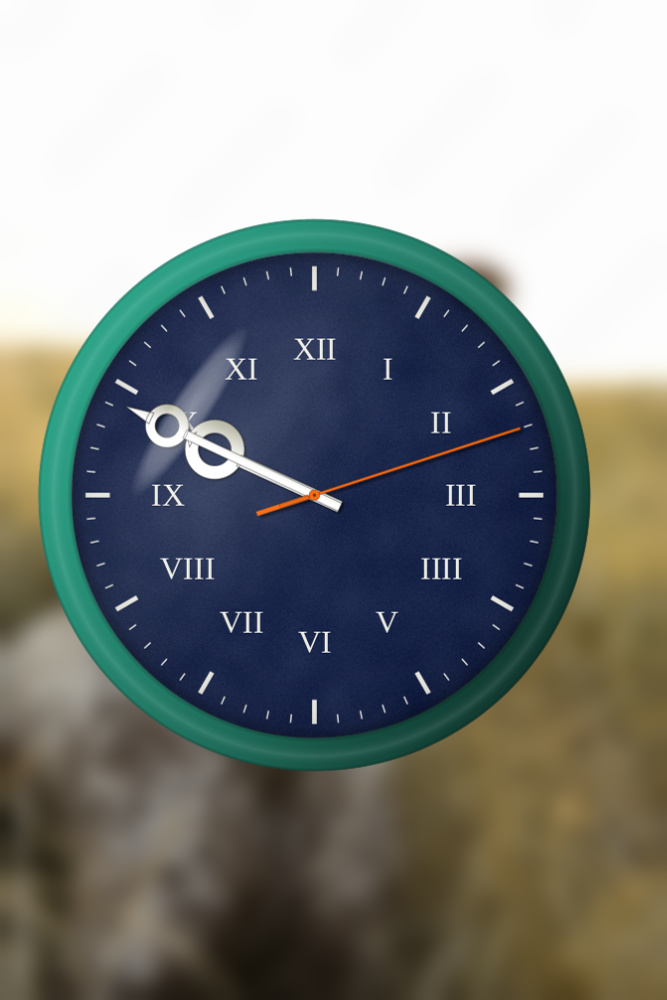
9:49:12
